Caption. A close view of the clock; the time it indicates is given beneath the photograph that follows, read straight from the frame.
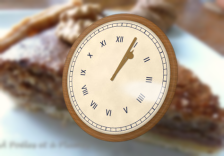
1:04
